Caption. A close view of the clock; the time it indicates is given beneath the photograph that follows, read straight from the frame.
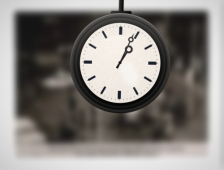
1:04
